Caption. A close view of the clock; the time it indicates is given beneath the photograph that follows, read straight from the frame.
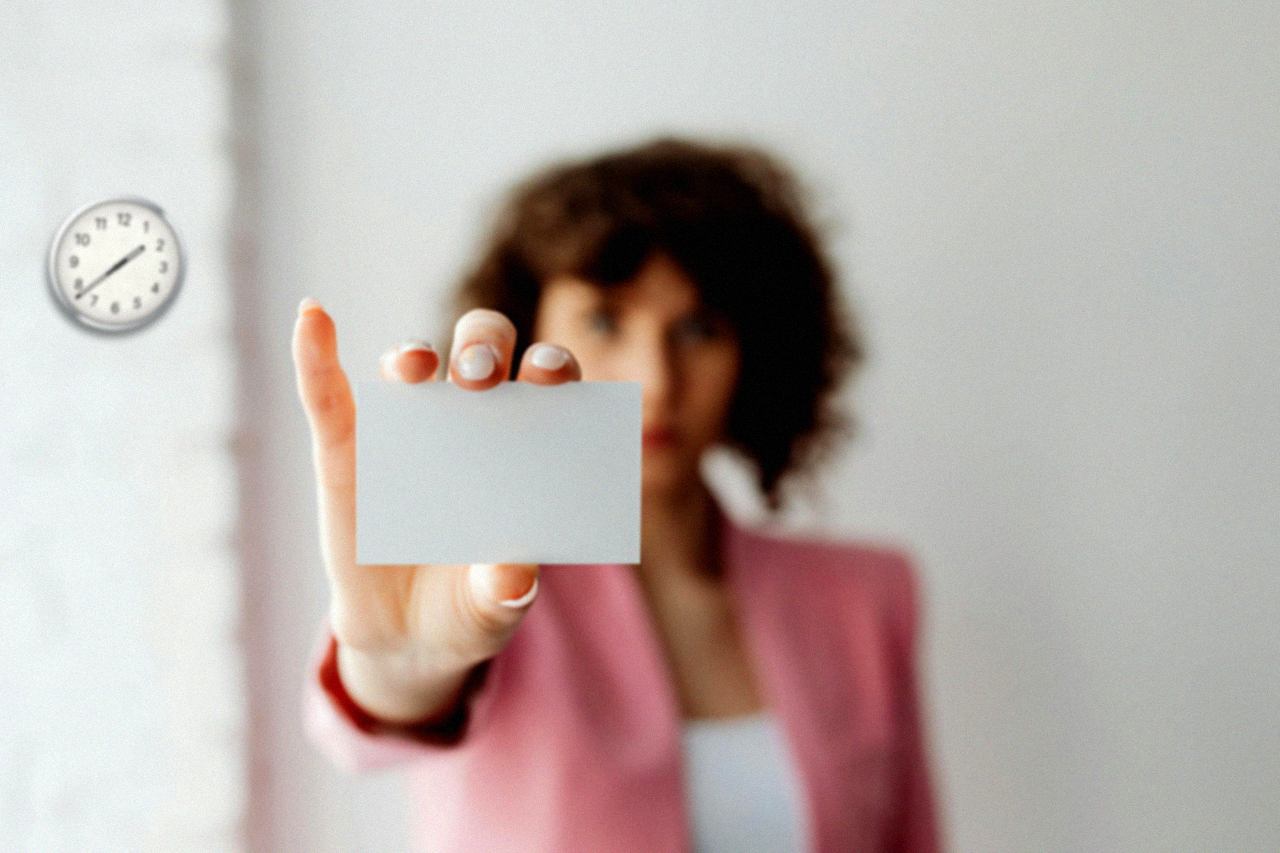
1:38
